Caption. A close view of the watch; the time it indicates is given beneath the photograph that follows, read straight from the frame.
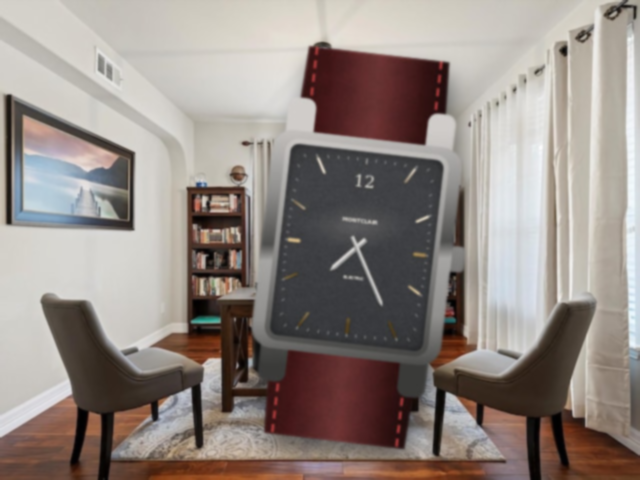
7:25
